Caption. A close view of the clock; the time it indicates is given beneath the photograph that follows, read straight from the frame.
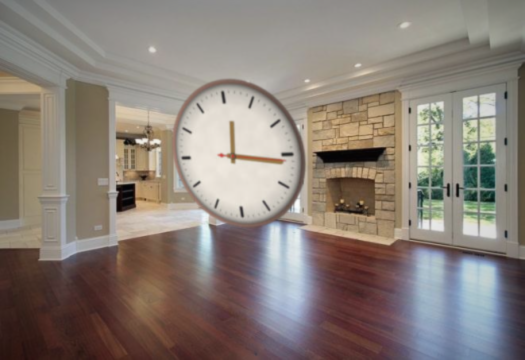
12:16:16
